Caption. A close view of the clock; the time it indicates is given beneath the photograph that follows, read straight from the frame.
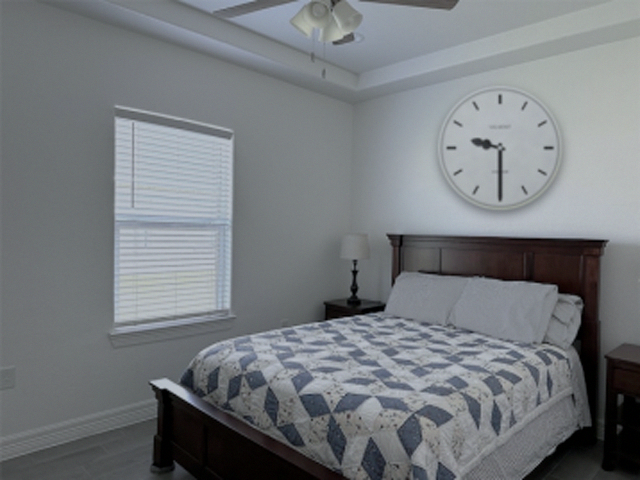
9:30
